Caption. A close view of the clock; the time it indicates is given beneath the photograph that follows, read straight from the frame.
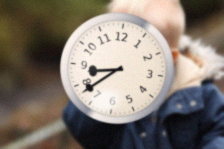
8:38
